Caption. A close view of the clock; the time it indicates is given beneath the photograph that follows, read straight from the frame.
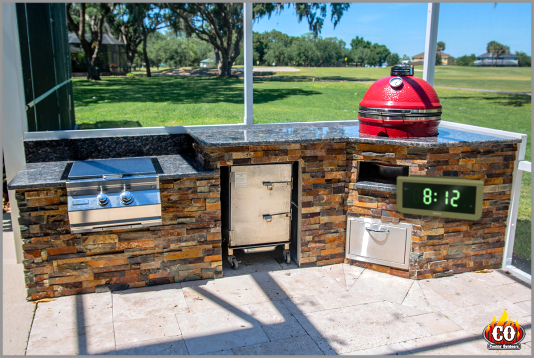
8:12
